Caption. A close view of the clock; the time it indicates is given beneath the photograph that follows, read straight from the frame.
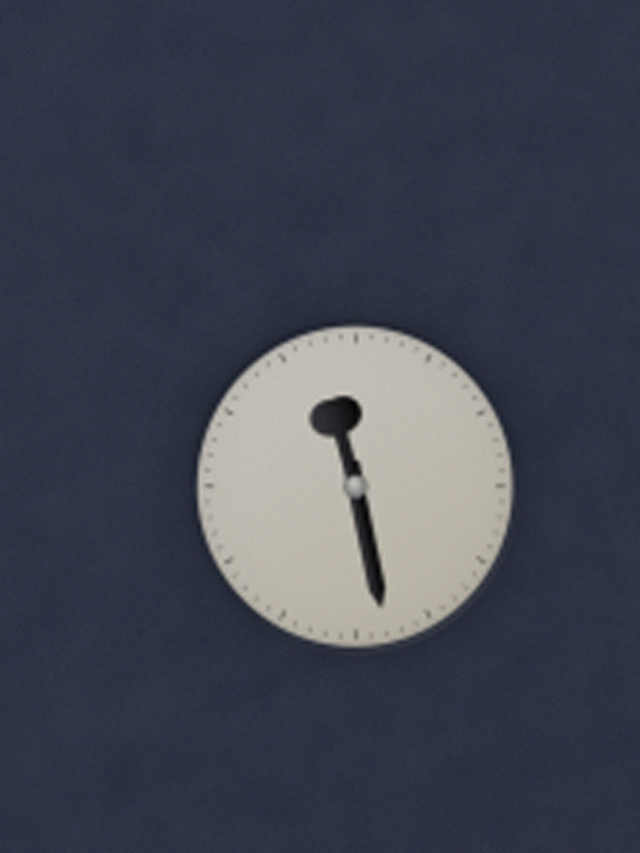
11:28
